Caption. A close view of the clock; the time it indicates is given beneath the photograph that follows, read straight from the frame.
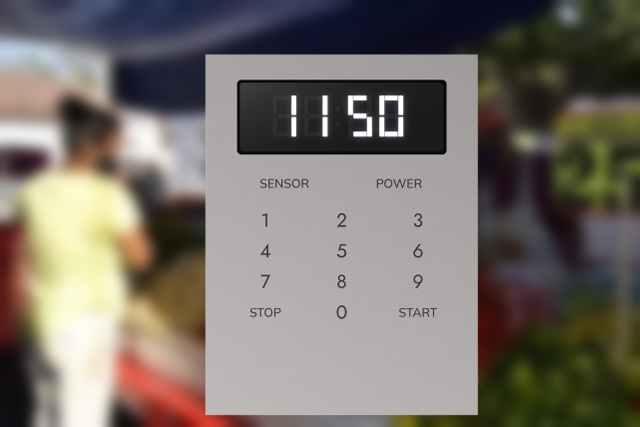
11:50
